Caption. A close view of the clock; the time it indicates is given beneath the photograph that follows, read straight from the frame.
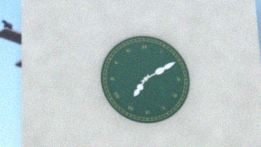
7:10
